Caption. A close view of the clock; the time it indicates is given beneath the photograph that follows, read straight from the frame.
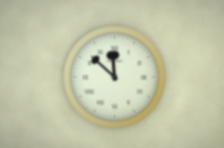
11:52
